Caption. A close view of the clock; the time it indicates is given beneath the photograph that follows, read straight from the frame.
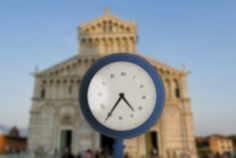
4:35
